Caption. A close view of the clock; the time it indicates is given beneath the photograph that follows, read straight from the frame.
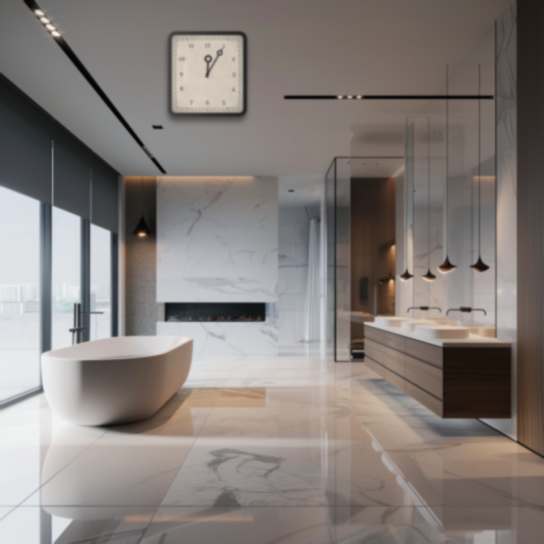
12:05
